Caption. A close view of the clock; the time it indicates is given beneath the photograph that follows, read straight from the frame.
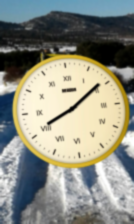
8:09
